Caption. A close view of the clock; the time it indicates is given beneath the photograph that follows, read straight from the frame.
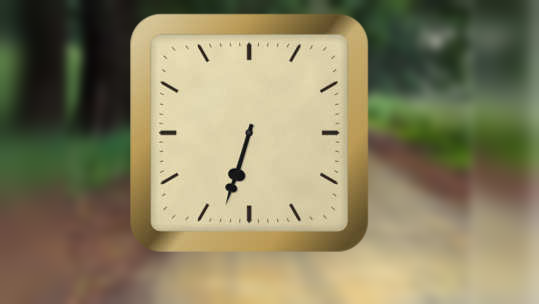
6:33
